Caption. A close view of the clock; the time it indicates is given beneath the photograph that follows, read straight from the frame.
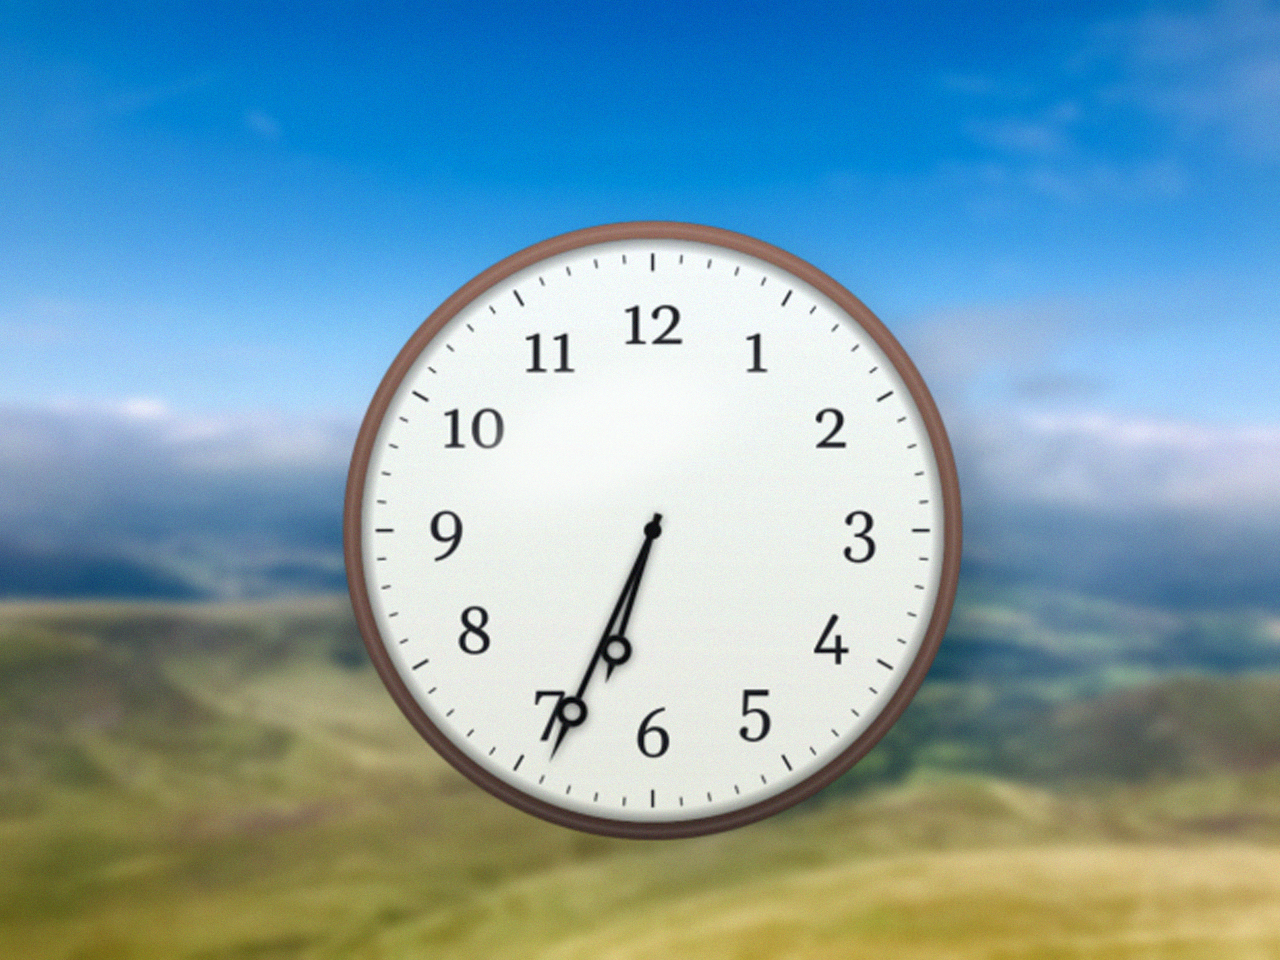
6:34
